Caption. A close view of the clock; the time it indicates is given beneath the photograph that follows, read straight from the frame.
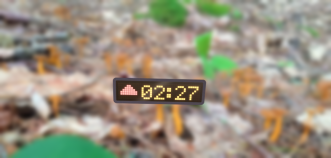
2:27
